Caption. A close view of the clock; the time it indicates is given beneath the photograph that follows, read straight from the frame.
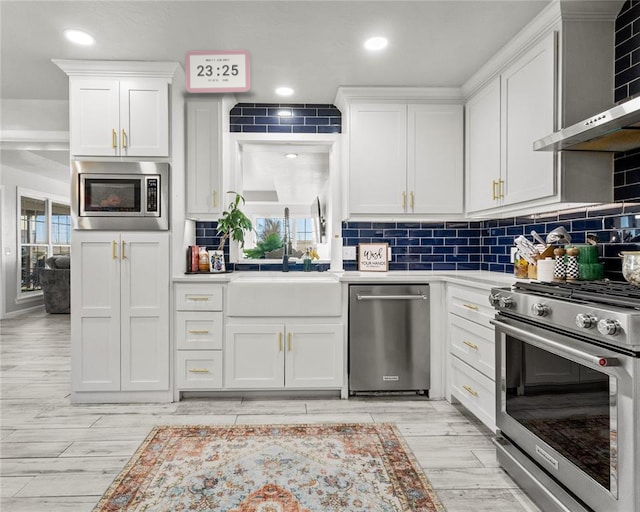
23:25
